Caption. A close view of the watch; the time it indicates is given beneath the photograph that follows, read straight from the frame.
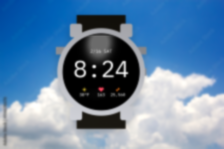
8:24
